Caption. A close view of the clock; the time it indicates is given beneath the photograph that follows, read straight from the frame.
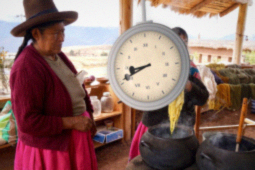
8:41
